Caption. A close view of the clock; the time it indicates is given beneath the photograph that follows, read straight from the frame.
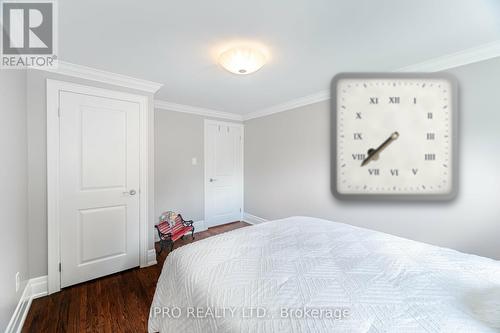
7:38
